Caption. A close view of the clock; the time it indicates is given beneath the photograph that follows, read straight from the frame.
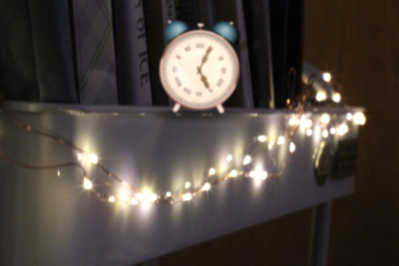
5:04
